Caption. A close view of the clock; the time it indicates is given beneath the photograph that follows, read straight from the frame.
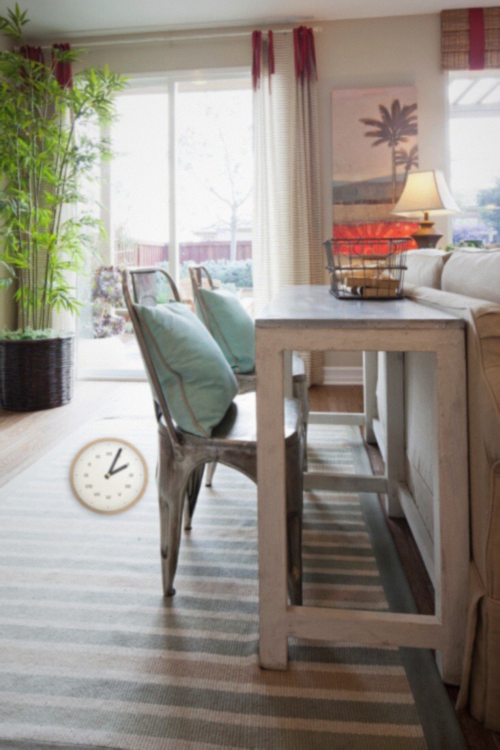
2:04
